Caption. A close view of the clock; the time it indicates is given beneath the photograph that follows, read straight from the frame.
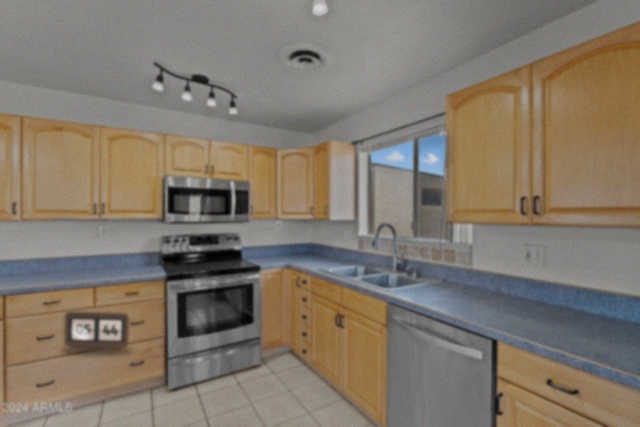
5:44
